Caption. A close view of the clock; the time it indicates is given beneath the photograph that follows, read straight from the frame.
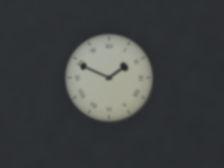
1:49
